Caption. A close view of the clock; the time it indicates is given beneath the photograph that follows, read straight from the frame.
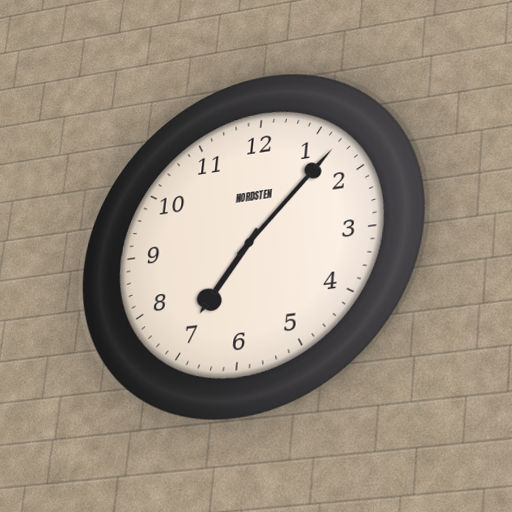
7:07
